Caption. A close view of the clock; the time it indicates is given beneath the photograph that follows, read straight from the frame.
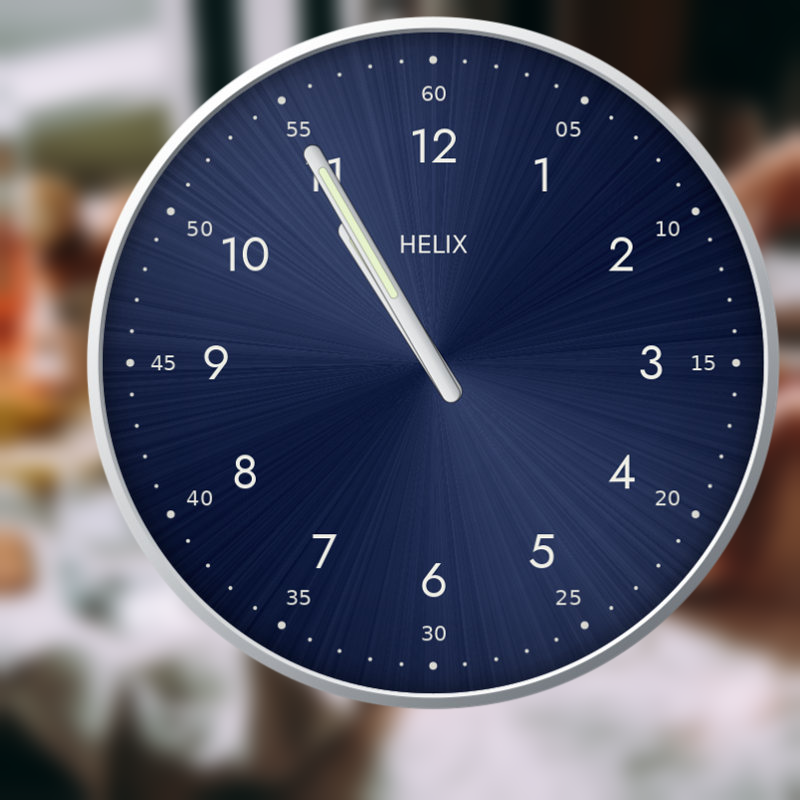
10:55
